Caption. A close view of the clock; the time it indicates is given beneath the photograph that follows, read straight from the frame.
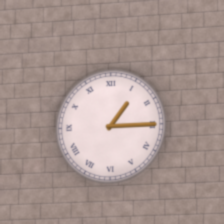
1:15
